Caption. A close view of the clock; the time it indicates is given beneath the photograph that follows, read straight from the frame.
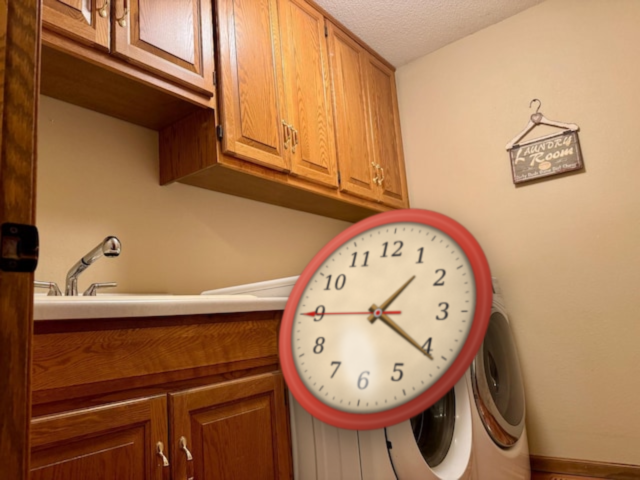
1:20:45
